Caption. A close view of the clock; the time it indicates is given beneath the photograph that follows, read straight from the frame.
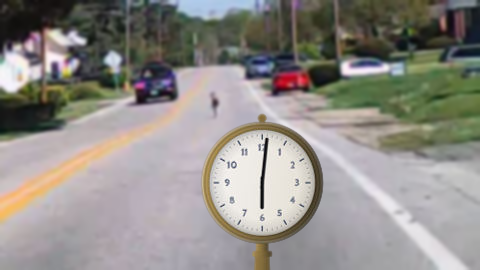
6:01
